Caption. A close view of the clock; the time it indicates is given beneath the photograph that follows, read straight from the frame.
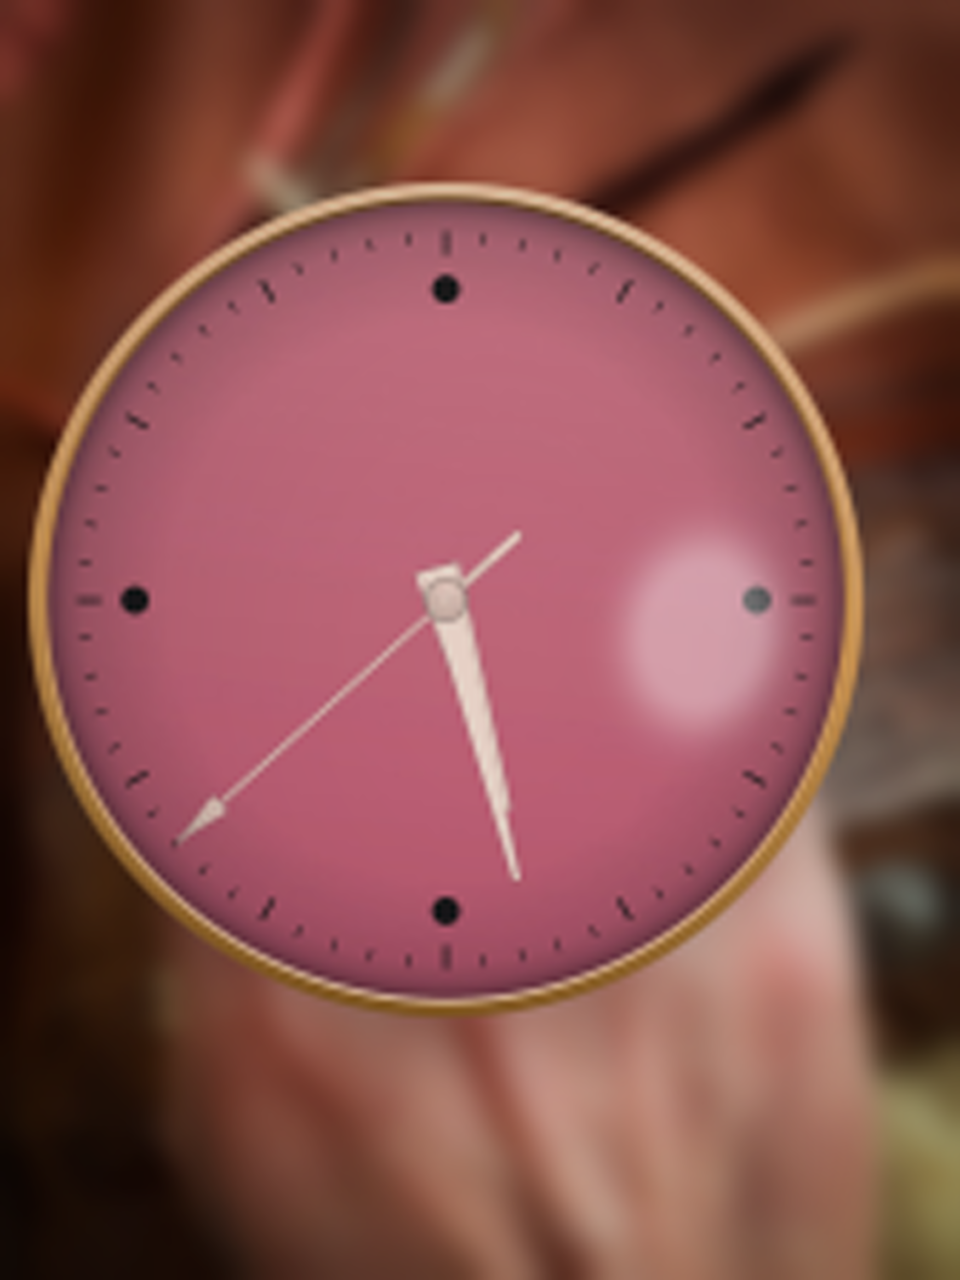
5:27:38
